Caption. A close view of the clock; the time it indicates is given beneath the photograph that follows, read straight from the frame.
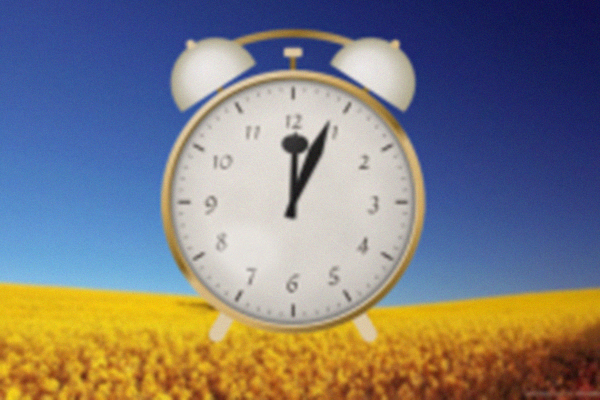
12:04
